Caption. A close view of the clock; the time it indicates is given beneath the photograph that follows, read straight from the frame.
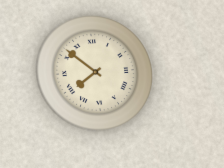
7:52
